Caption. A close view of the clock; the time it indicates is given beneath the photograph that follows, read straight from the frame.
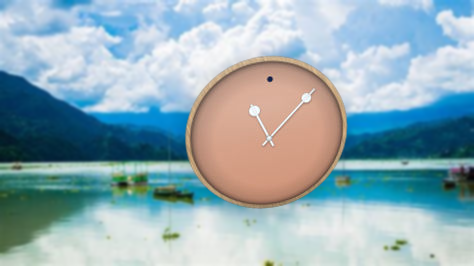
11:07
